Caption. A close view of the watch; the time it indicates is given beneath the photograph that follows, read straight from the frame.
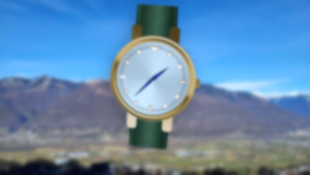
1:37
